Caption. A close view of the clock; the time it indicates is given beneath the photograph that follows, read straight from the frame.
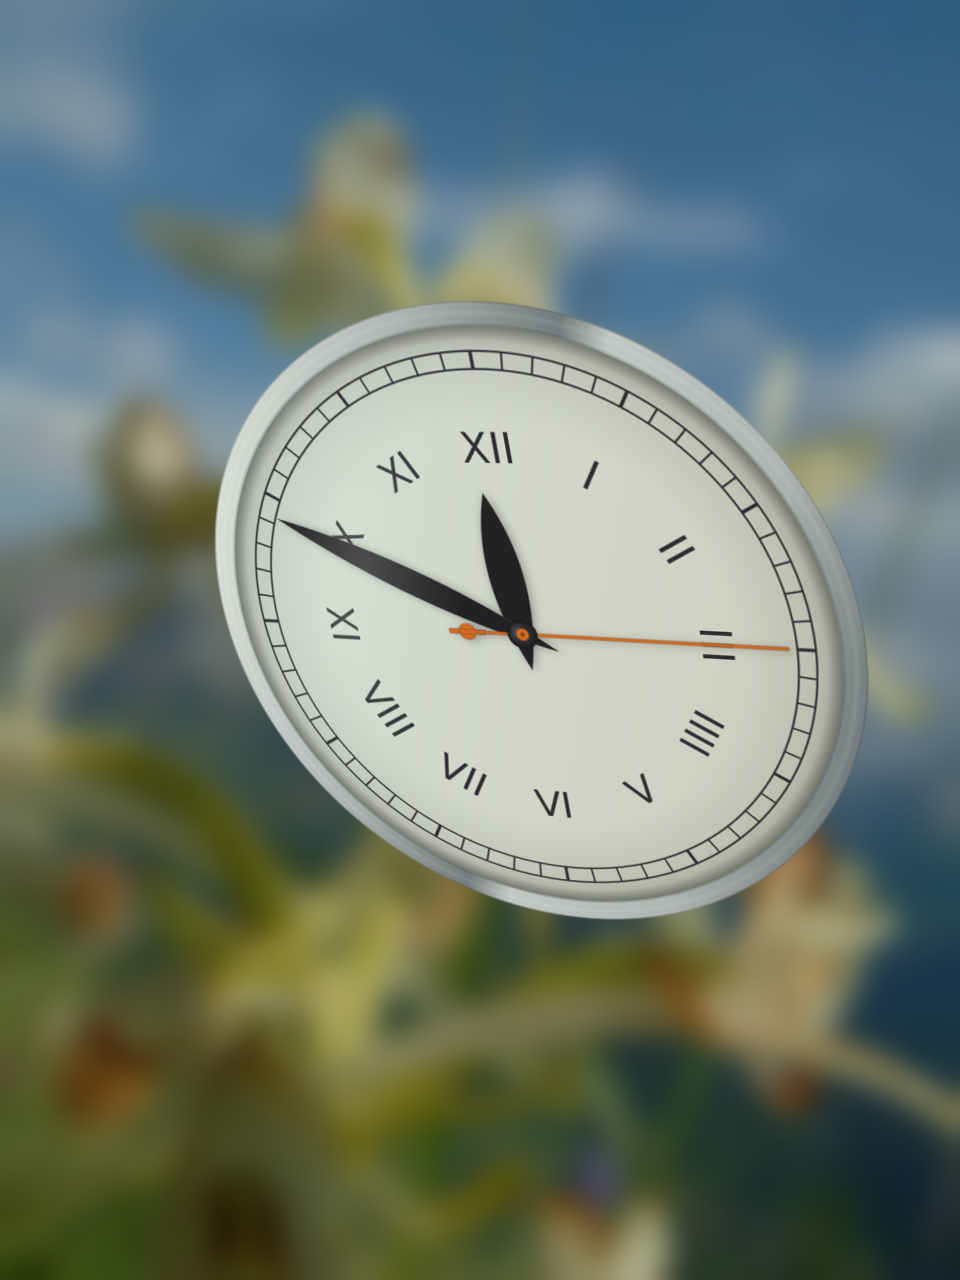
11:49:15
